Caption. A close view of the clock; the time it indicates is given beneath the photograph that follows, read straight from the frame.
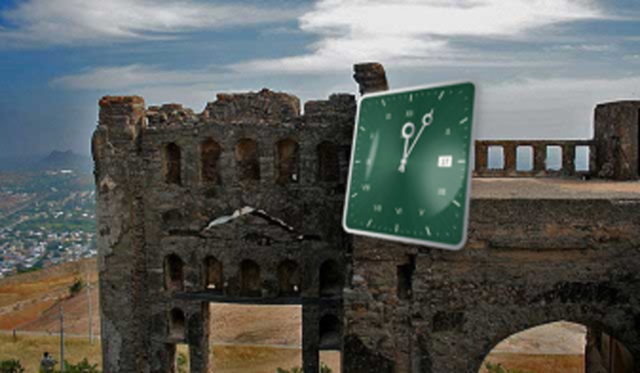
12:05
